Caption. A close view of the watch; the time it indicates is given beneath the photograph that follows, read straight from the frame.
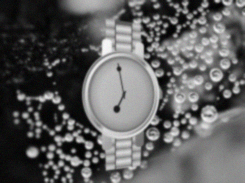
6:58
